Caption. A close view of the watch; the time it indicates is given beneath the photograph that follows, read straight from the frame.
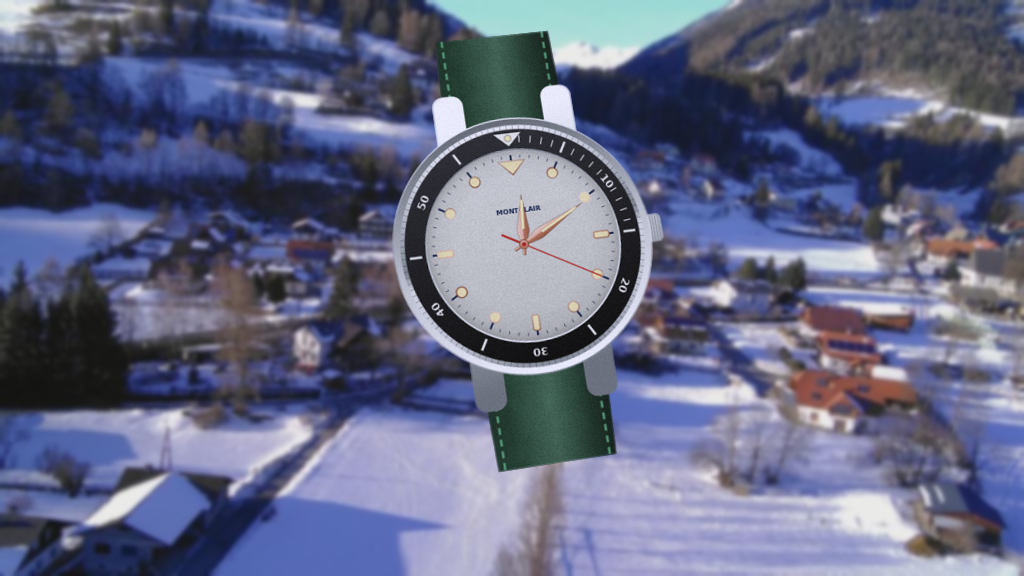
12:10:20
